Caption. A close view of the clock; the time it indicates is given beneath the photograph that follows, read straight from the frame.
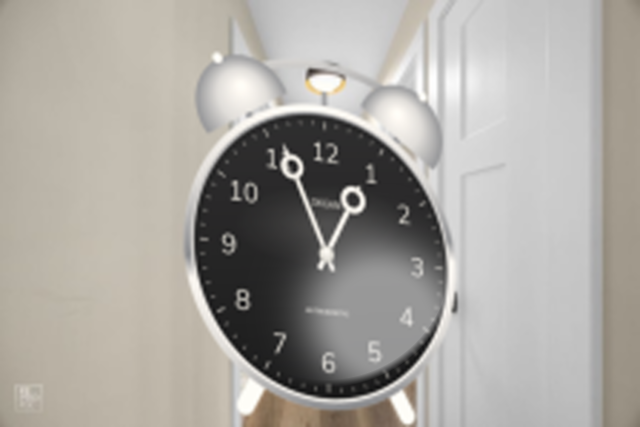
12:56
